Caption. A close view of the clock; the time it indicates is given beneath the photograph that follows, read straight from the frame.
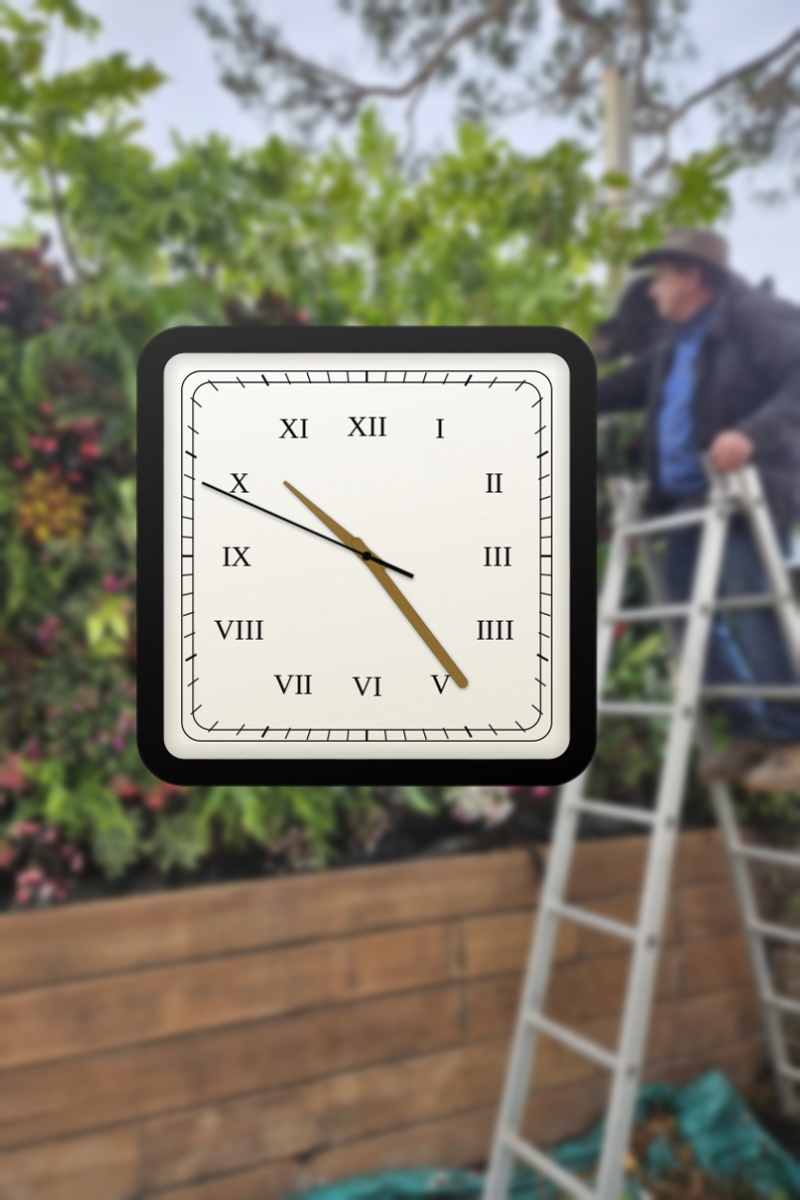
10:23:49
